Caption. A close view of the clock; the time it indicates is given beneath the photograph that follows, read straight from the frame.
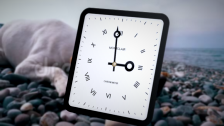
2:59
